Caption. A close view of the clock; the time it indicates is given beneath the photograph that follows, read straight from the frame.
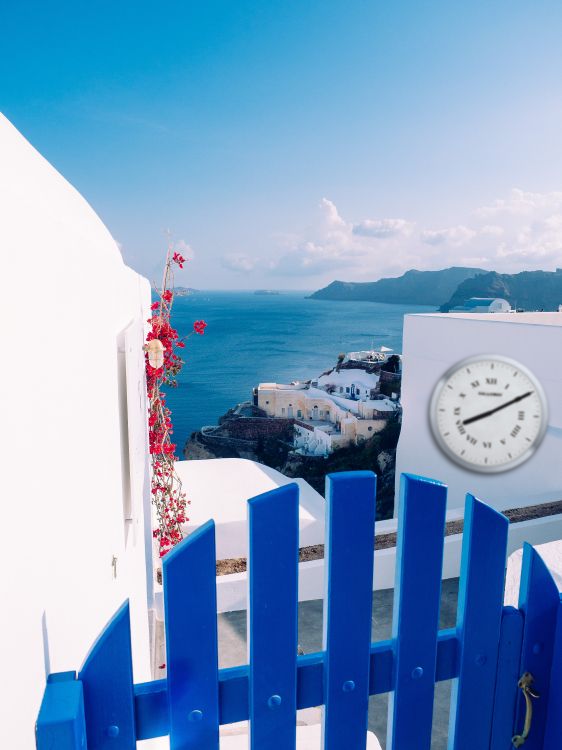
8:10
